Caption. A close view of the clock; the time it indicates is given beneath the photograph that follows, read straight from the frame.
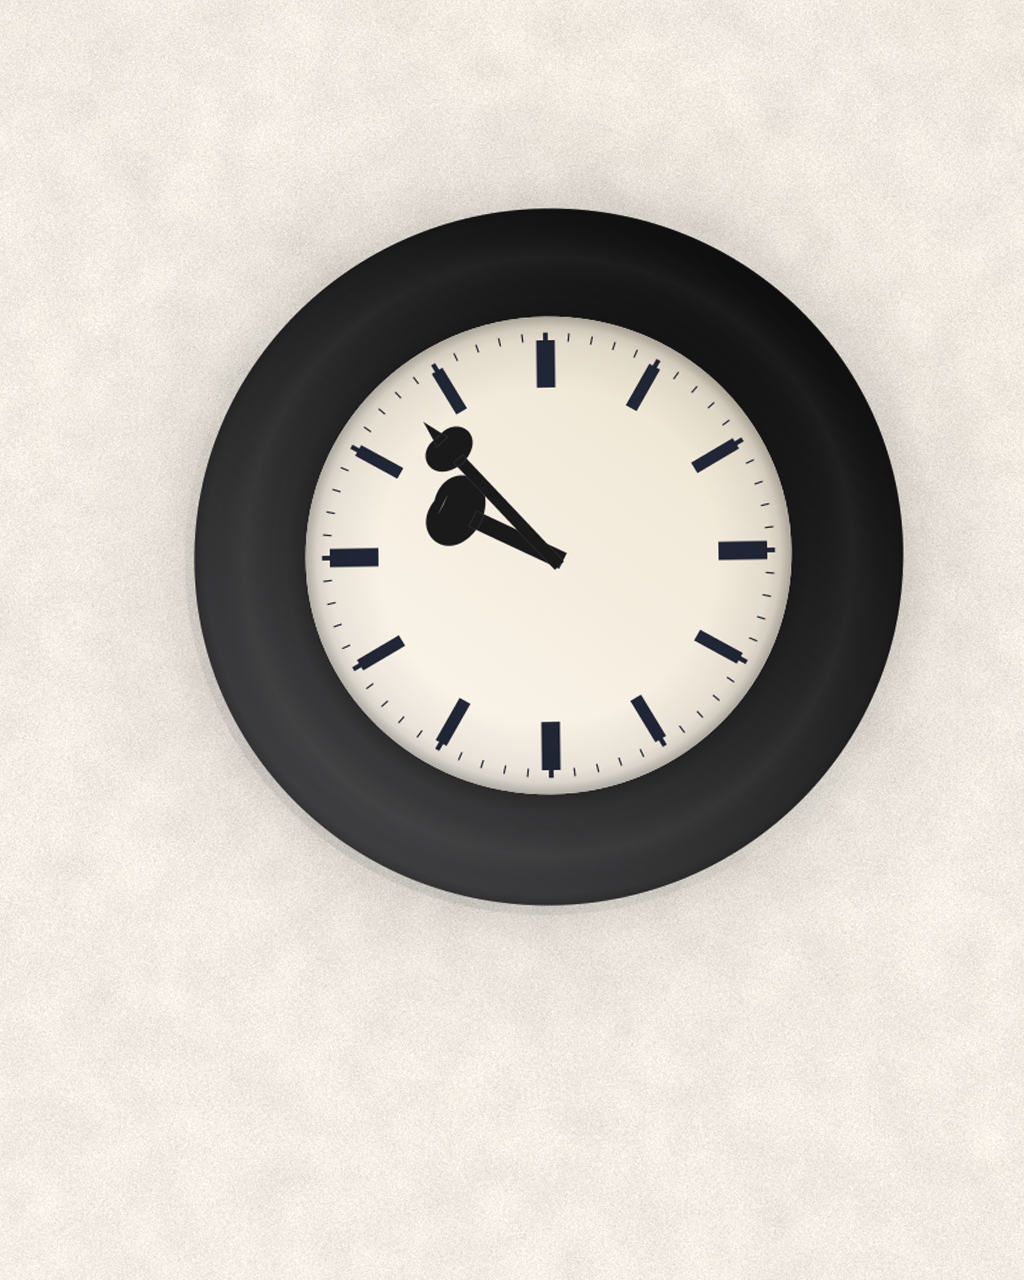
9:53
